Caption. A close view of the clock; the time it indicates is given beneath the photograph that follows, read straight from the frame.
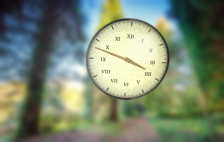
3:48
